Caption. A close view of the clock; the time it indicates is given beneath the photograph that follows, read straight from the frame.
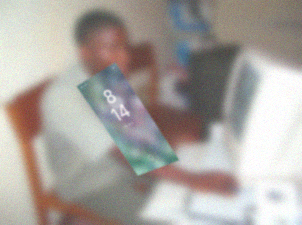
8:14
